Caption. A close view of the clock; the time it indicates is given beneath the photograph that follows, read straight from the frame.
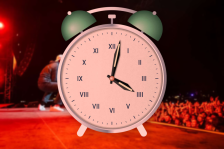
4:02
